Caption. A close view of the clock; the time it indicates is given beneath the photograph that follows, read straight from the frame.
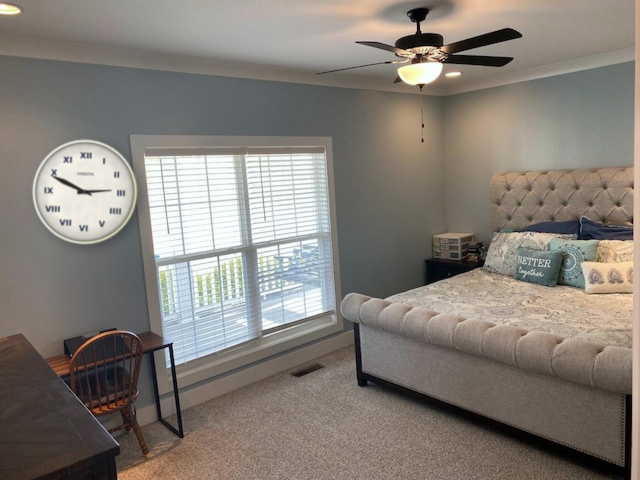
2:49
